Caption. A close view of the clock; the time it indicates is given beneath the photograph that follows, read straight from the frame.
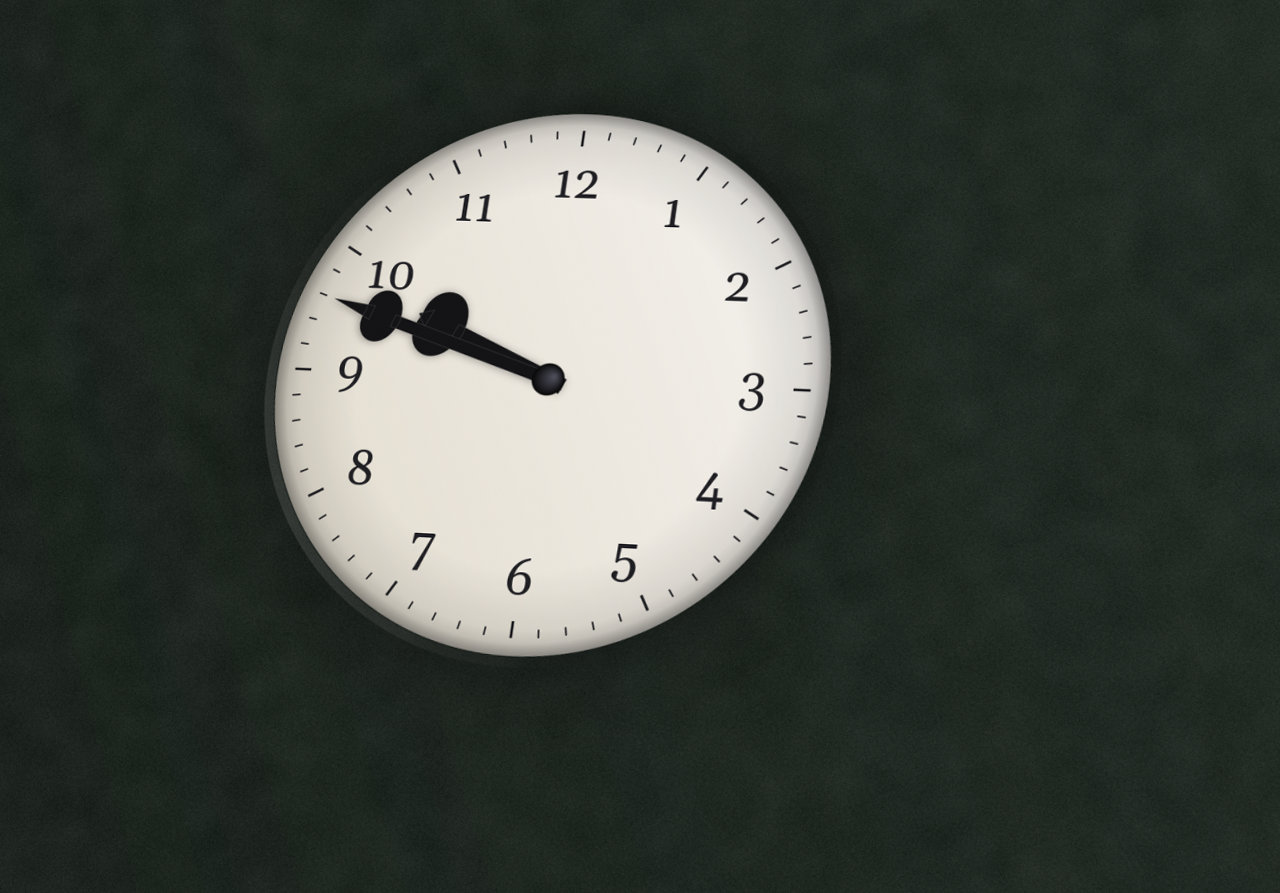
9:48
